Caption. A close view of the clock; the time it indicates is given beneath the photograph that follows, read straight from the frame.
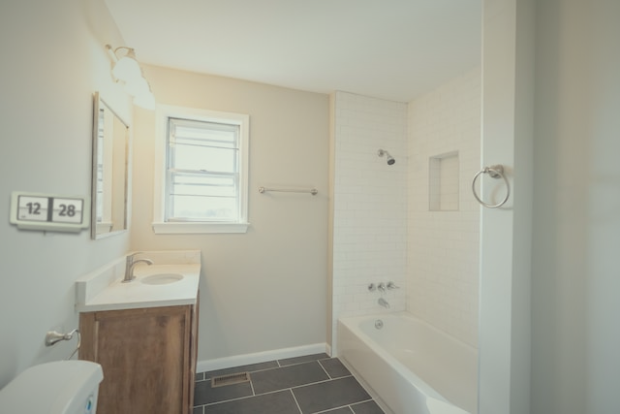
12:28
